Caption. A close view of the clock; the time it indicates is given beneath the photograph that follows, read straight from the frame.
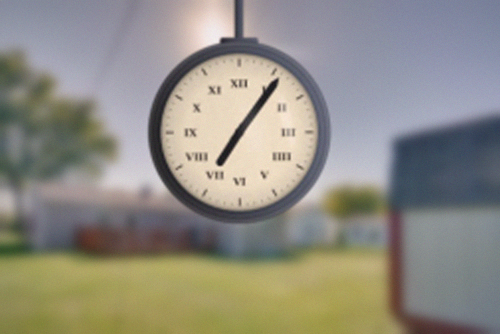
7:06
